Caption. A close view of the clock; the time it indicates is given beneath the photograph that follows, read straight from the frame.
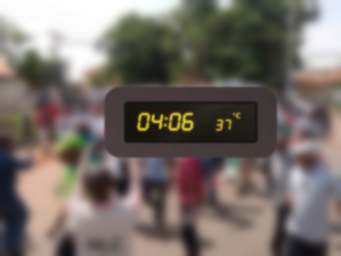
4:06
